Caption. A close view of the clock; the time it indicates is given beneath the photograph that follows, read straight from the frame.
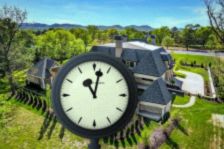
11:02
